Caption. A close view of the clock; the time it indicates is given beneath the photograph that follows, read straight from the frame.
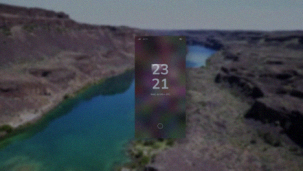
23:21
